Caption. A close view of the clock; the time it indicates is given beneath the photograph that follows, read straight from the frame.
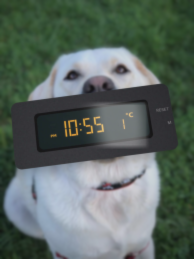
10:55
